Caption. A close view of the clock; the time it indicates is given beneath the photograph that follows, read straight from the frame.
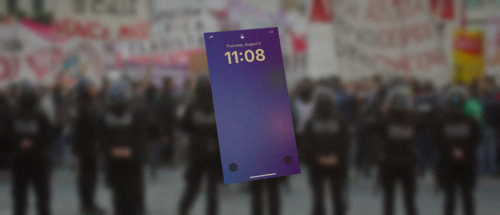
11:08
